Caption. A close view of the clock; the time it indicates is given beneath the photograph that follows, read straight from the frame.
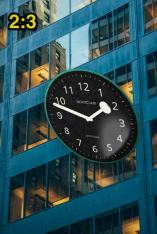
1:48
